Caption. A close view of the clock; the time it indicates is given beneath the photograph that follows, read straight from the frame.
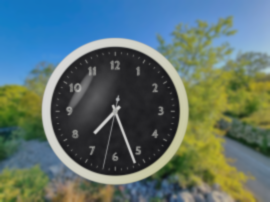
7:26:32
